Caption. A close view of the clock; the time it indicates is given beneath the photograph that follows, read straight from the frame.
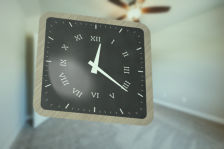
12:21
